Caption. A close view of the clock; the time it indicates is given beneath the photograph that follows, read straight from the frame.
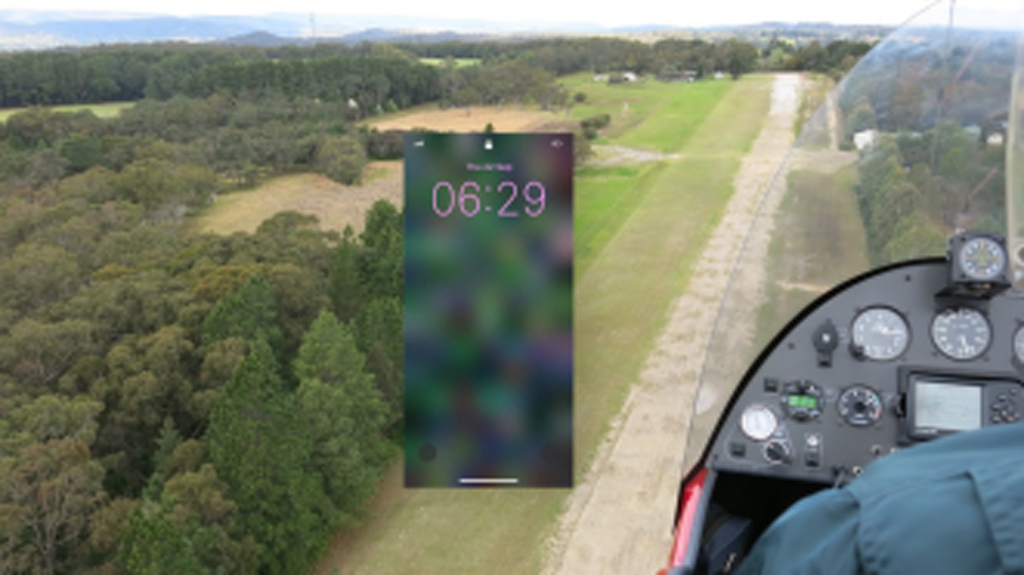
6:29
